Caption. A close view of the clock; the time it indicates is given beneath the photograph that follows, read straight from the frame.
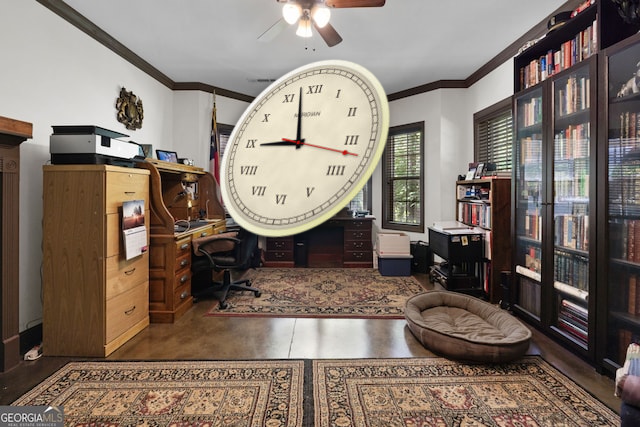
8:57:17
